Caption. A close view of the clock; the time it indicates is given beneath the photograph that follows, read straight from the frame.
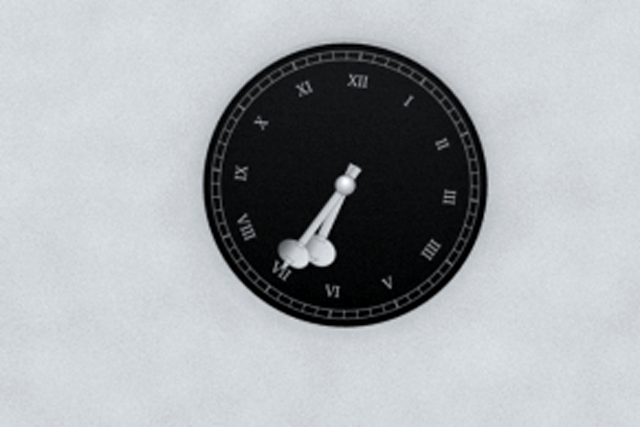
6:35
